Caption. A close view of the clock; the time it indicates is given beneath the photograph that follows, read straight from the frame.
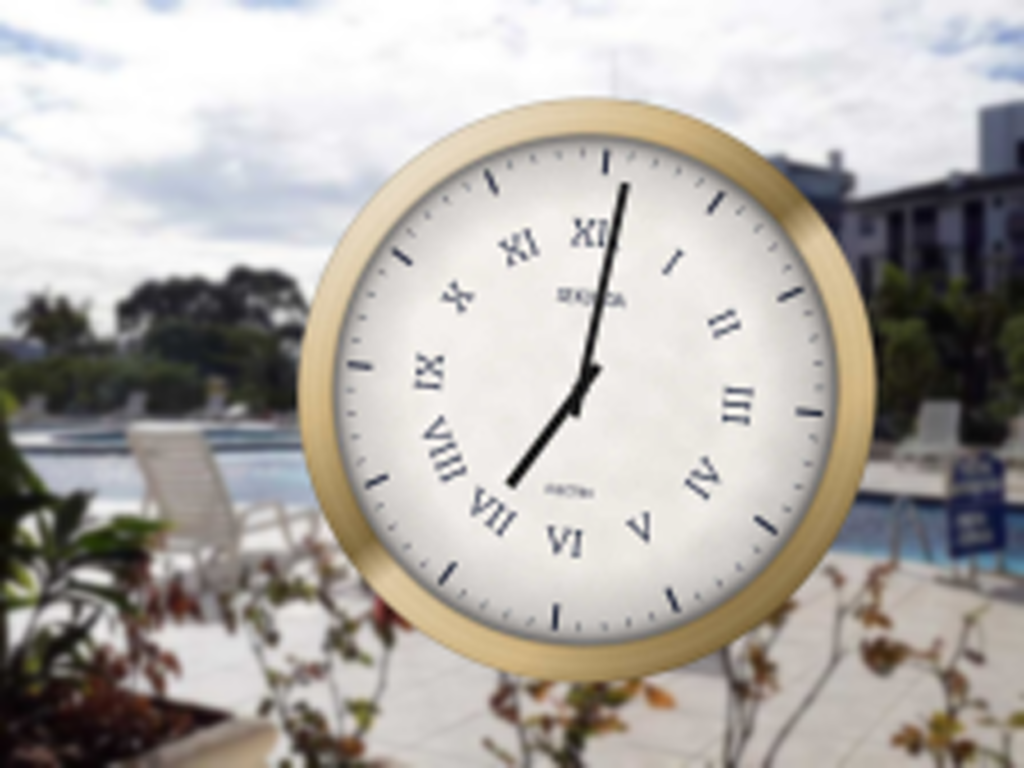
7:01
